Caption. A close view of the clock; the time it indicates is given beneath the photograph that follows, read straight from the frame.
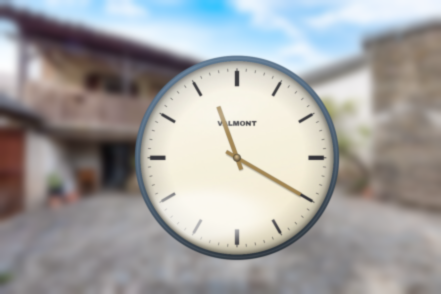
11:20
